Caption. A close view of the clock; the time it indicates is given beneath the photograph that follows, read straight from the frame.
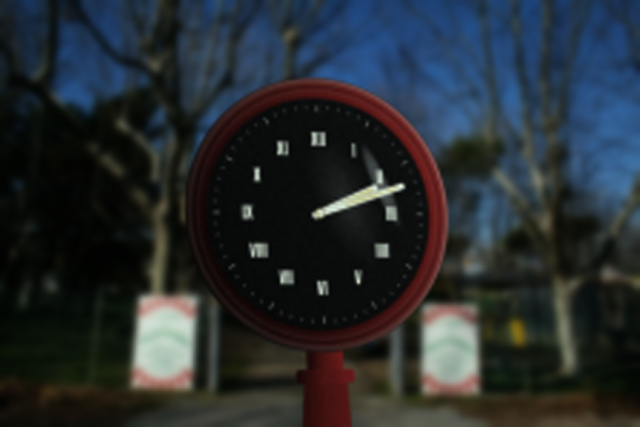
2:12
